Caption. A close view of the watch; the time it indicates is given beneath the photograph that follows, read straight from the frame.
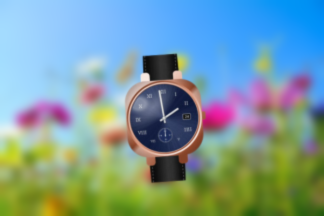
1:59
